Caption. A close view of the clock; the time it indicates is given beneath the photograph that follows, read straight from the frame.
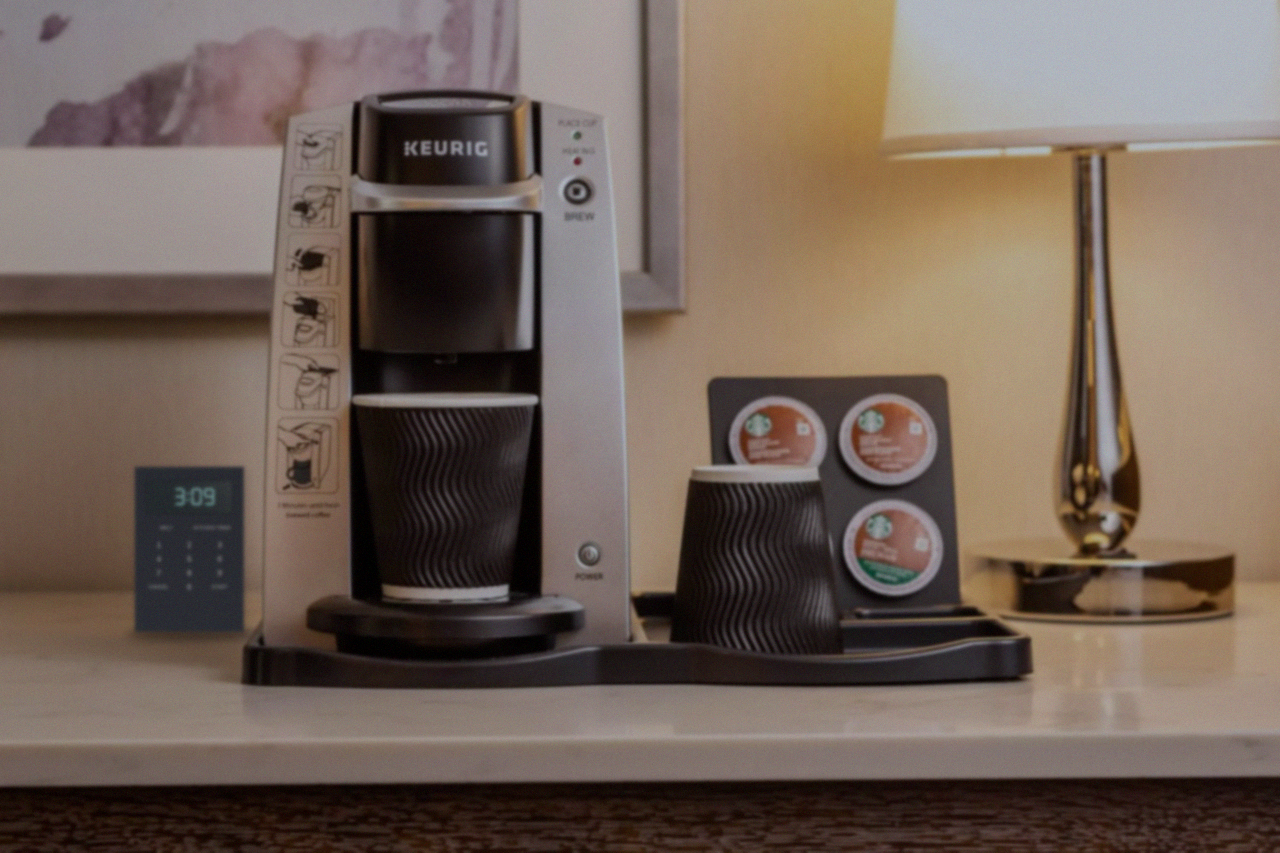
3:09
